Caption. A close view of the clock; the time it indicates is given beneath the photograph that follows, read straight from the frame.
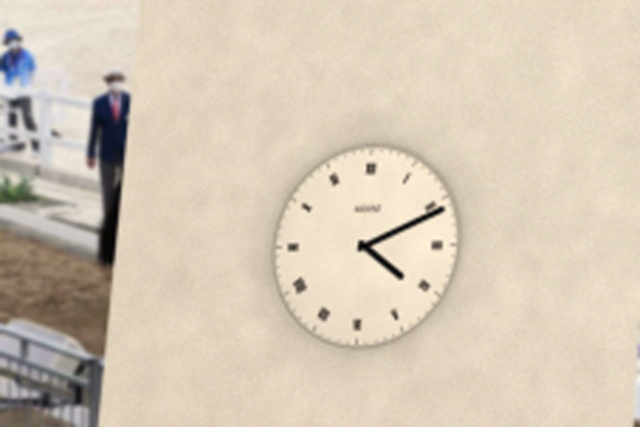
4:11
